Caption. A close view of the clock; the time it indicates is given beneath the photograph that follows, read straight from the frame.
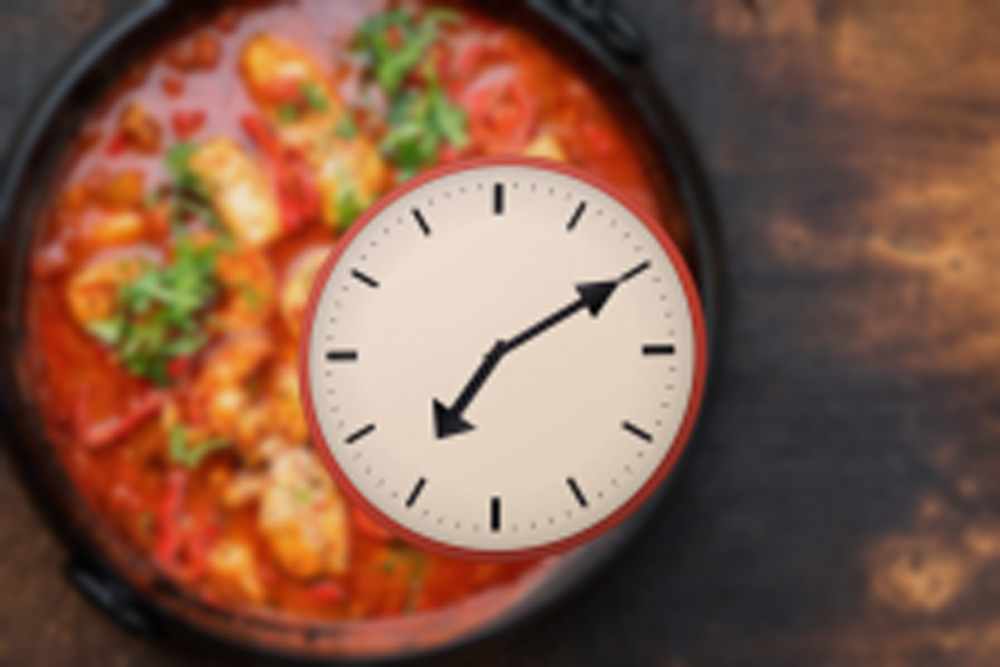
7:10
